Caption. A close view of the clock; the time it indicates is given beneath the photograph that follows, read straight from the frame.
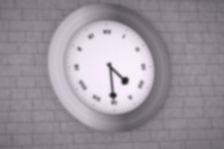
4:30
